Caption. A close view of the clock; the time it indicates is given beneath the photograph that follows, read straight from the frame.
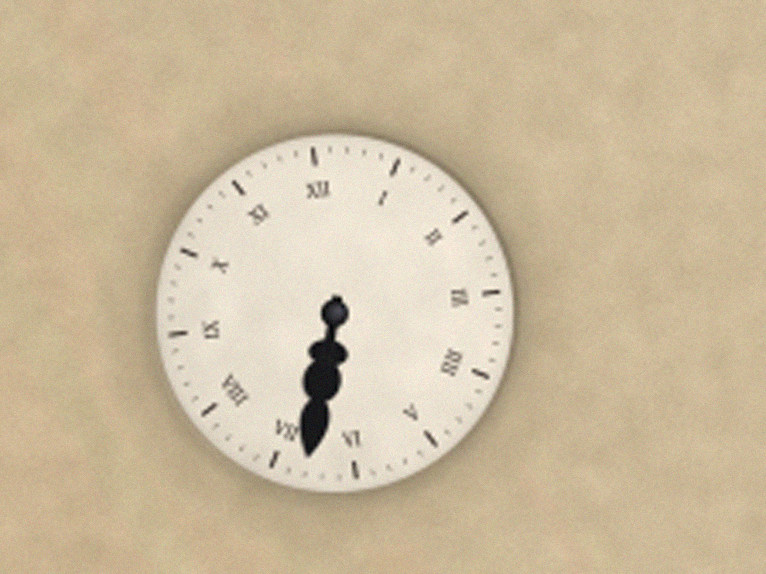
6:33
